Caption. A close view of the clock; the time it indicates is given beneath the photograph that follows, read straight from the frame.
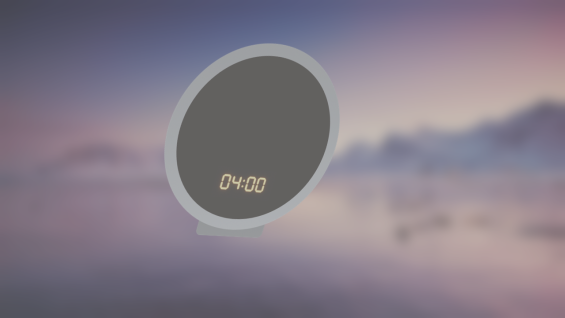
4:00
